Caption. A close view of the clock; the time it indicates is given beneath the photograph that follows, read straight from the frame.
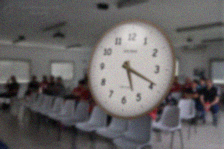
5:19
